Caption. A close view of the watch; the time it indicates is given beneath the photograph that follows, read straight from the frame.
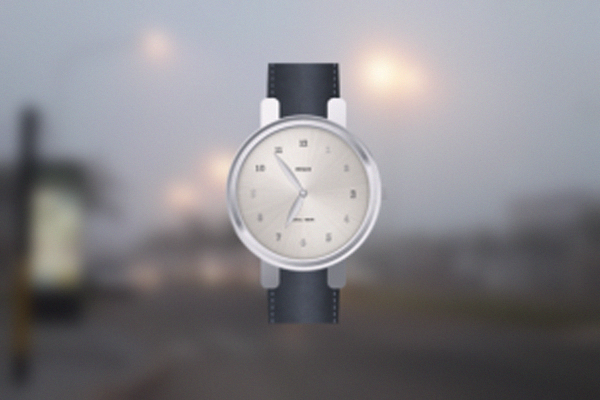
6:54
